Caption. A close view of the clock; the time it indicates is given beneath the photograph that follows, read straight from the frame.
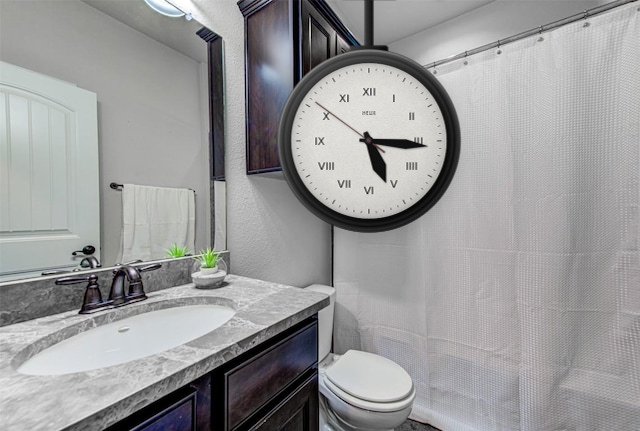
5:15:51
